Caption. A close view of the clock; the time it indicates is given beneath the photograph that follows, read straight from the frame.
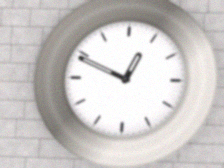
12:49
